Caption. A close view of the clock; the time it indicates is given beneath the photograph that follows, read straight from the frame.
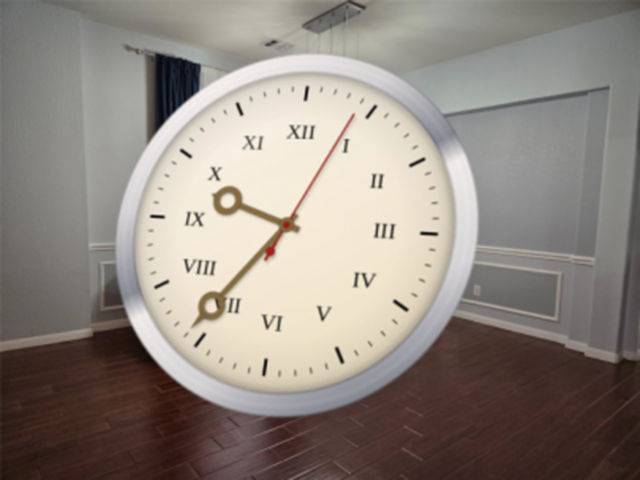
9:36:04
